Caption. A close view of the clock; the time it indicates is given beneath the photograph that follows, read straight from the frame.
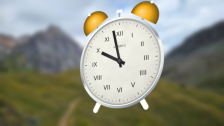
9:58
